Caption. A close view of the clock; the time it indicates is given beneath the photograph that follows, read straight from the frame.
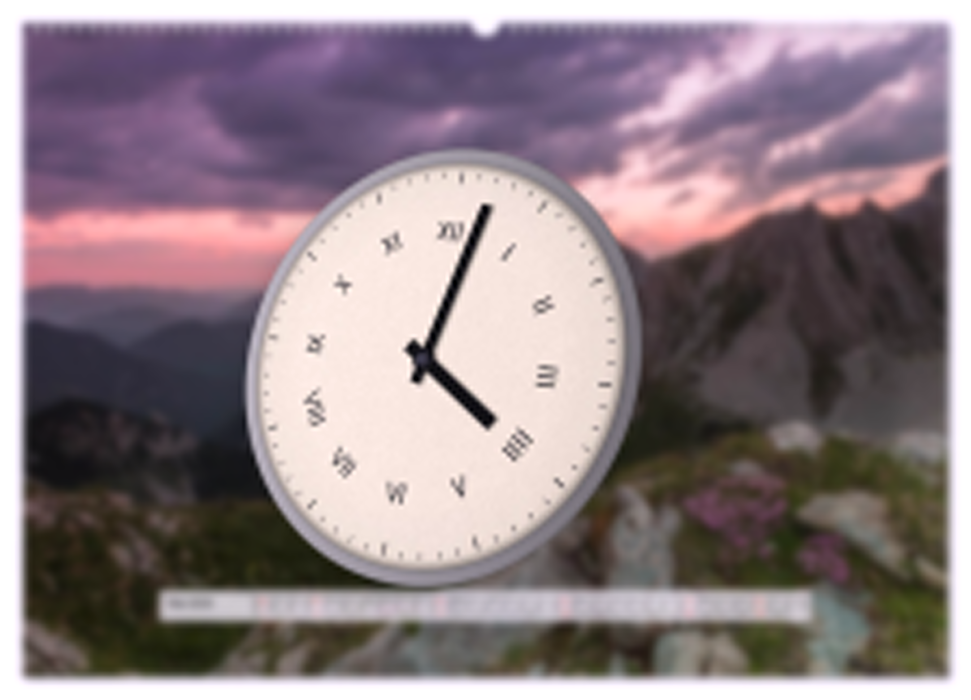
4:02
